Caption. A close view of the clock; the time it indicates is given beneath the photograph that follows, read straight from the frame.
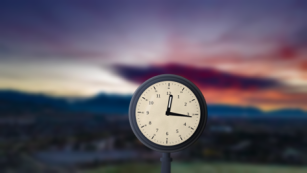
12:16
